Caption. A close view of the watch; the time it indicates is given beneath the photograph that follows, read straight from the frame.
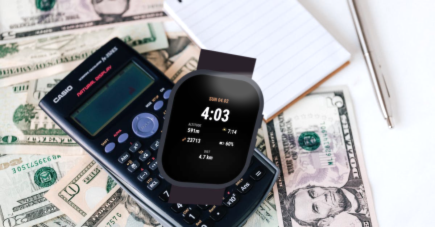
4:03
